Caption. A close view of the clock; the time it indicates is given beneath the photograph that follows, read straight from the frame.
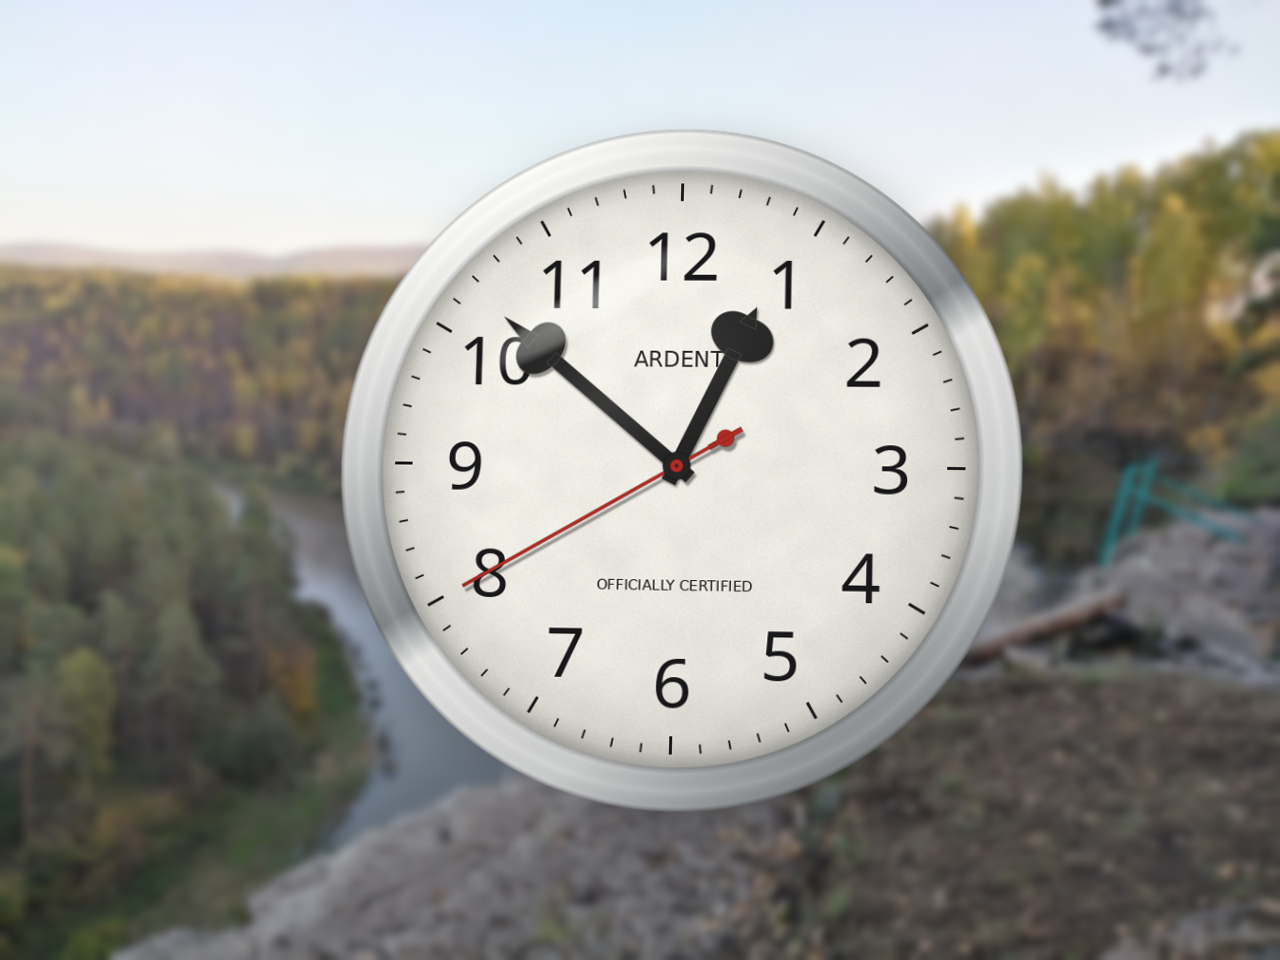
12:51:40
